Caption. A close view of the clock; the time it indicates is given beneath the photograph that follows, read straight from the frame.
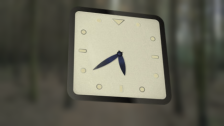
5:39
